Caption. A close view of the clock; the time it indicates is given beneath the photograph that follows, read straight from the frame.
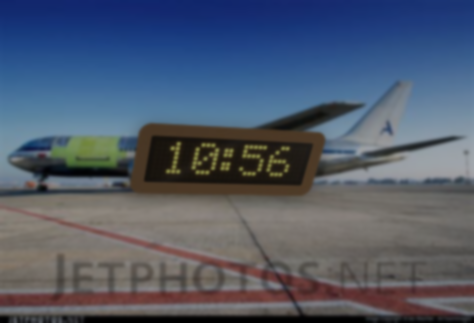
10:56
